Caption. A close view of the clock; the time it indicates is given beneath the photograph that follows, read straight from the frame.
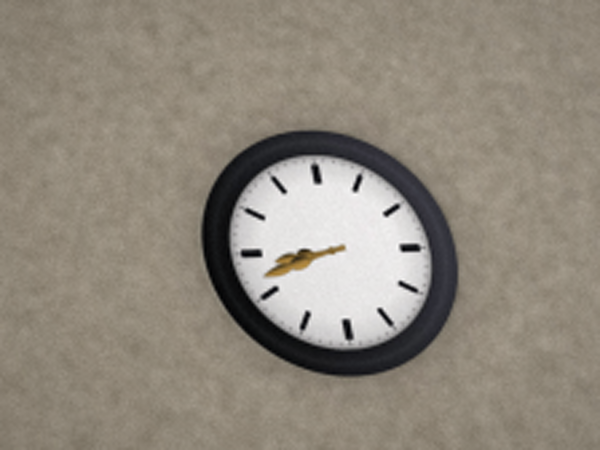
8:42
